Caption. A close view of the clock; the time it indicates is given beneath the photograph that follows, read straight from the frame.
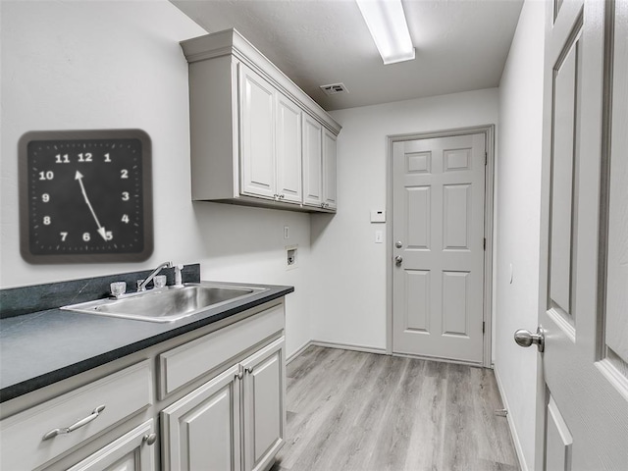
11:26
